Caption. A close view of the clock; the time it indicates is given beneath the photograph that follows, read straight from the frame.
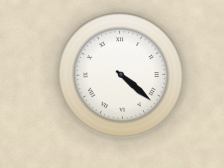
4:22
